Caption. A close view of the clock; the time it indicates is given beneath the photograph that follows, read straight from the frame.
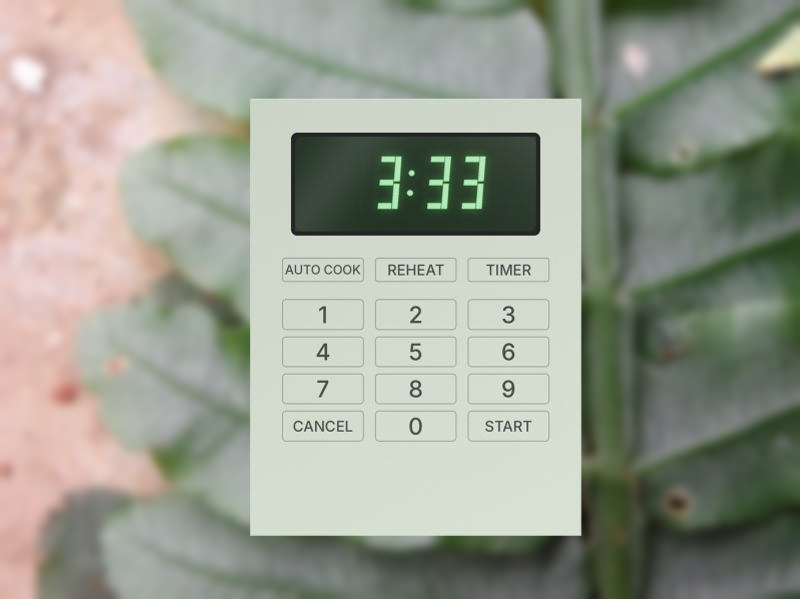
3:33
